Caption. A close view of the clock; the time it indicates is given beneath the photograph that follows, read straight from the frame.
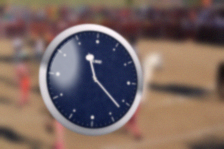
11:22
